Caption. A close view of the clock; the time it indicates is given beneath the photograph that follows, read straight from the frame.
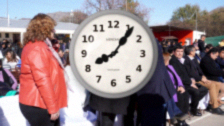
8:06
